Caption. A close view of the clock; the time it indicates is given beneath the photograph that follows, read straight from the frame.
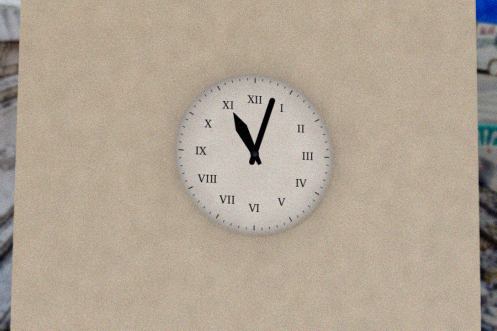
11:03
